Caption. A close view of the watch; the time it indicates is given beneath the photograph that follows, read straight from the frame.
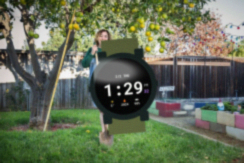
1:29
